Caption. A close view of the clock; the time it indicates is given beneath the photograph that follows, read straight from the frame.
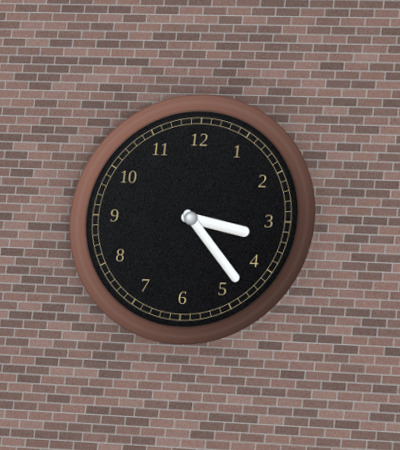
3:23
